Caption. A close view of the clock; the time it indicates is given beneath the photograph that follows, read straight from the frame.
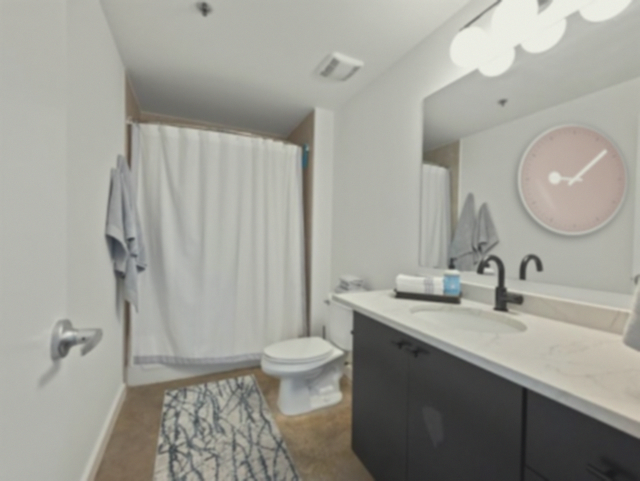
9:08
